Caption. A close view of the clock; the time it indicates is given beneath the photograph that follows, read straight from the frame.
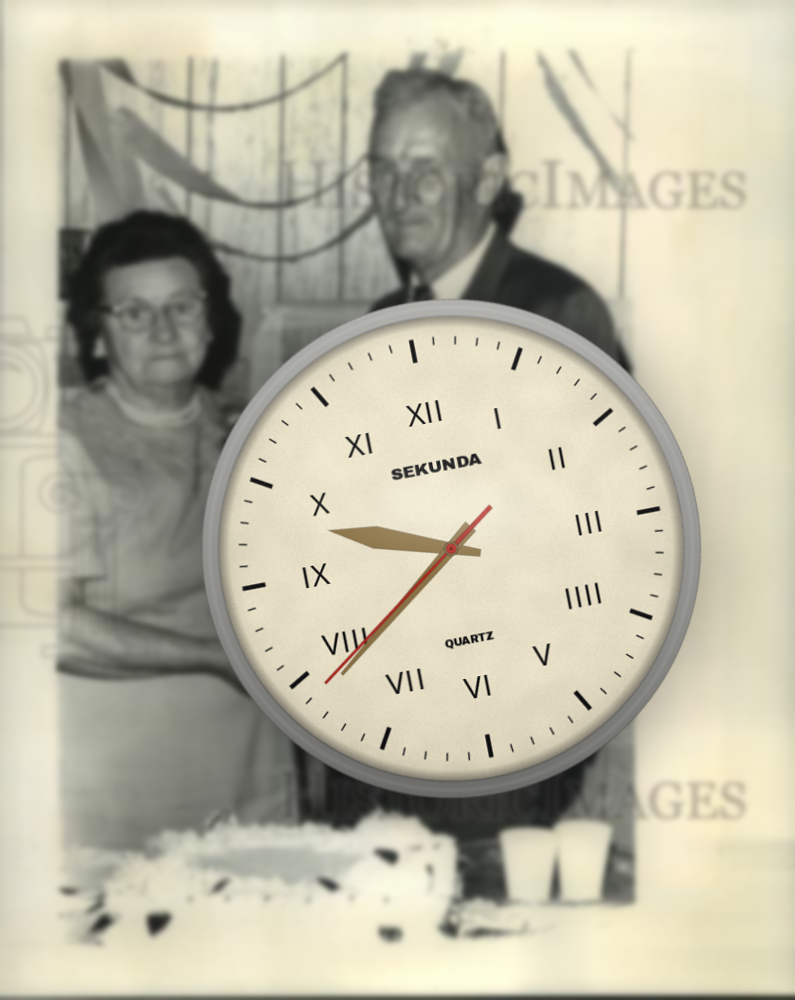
9:38:39
